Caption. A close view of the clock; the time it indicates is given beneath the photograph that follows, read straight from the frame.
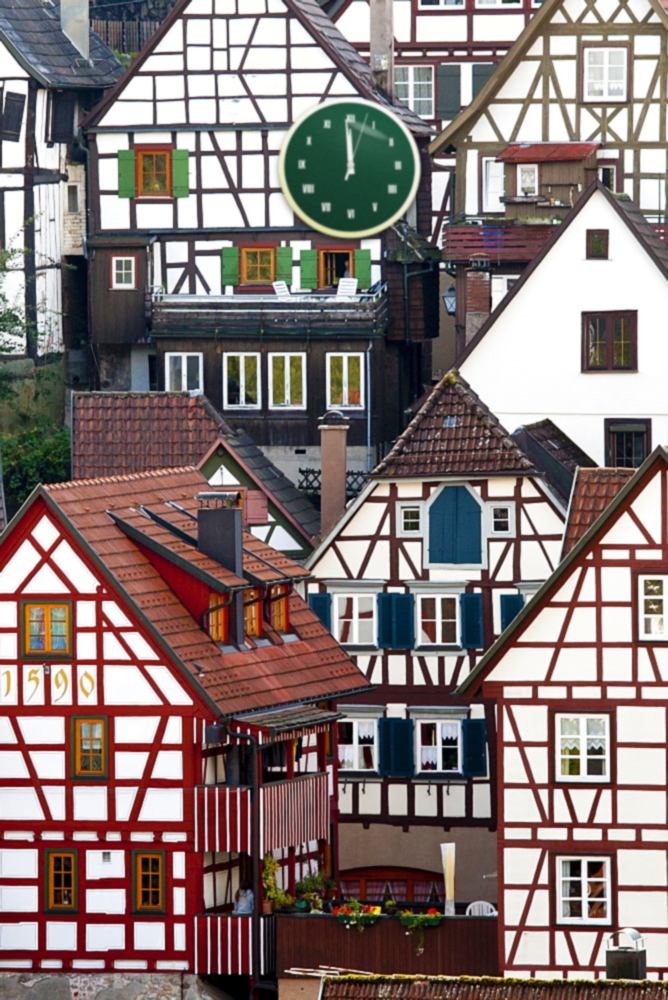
11:59:03
